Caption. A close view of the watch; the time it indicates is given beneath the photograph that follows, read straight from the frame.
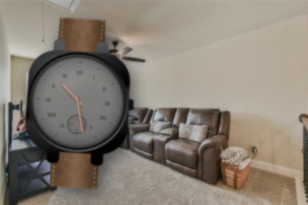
10:28
